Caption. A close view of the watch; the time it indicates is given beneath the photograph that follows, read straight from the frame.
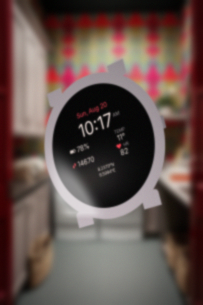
10:17
